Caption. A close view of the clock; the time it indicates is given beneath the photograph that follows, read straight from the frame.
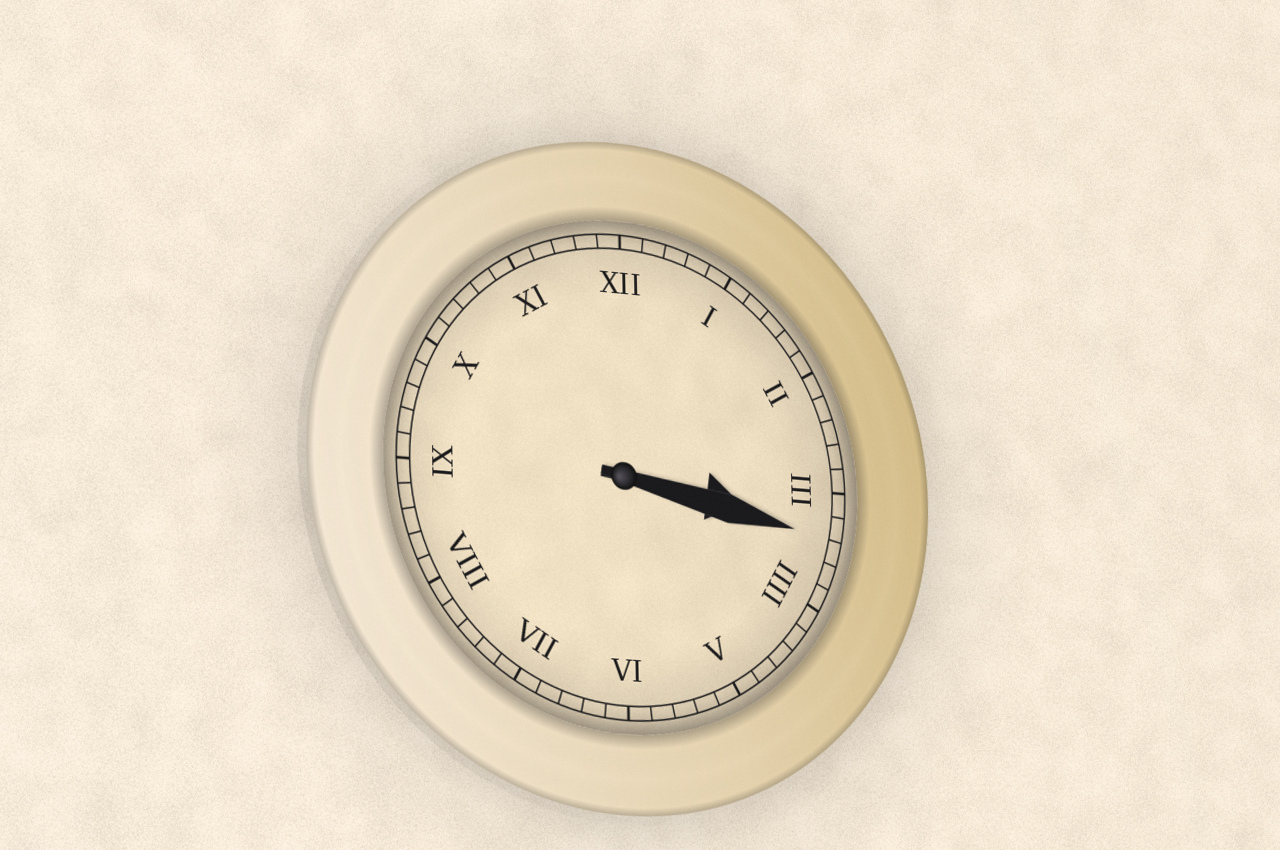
3:17
